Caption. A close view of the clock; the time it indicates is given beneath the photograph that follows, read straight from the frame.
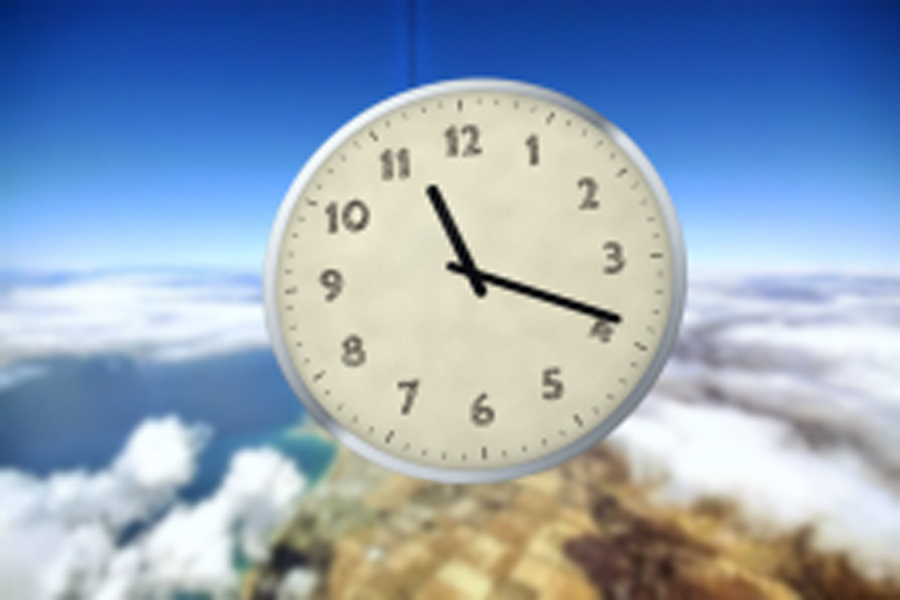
11:19
